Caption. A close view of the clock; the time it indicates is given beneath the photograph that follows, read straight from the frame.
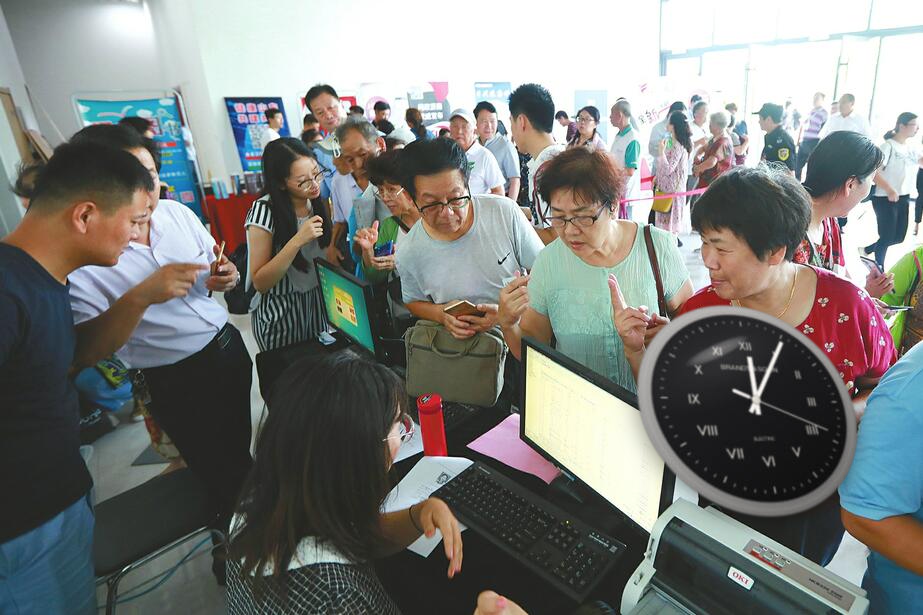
12:05:19
